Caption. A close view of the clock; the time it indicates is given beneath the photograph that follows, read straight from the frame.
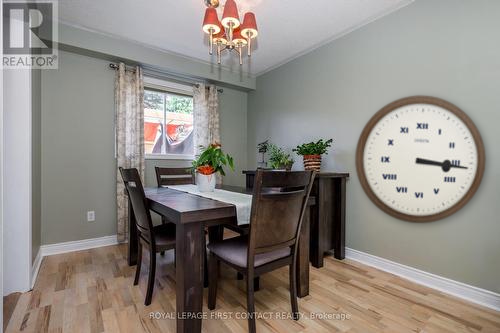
3:16
